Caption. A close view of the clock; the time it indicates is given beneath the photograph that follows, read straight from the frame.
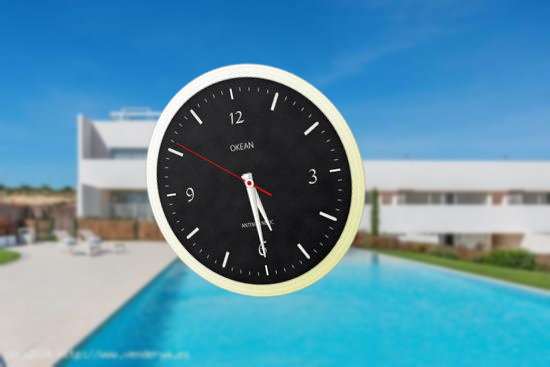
5:29:51
